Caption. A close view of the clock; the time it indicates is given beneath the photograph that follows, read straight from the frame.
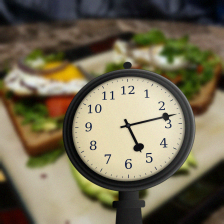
5:13
